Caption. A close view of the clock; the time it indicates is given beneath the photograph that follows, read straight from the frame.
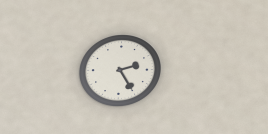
2:25
